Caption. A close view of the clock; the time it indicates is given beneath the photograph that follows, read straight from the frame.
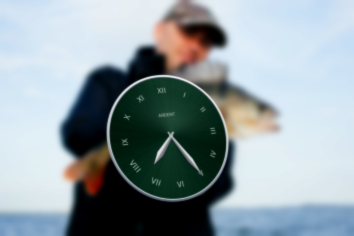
7:25
